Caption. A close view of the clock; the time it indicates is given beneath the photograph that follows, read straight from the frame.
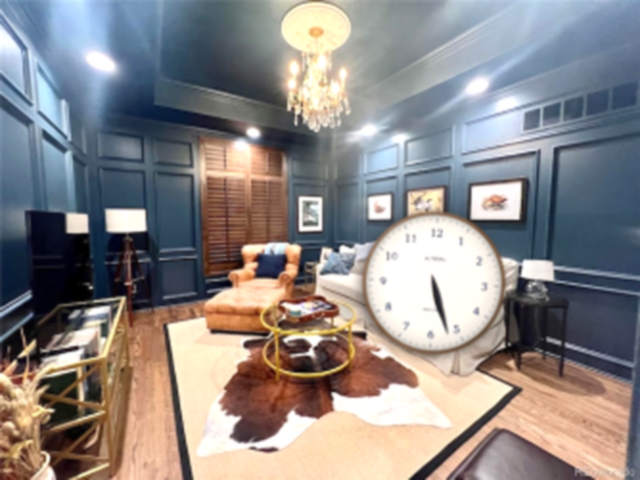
5:27
